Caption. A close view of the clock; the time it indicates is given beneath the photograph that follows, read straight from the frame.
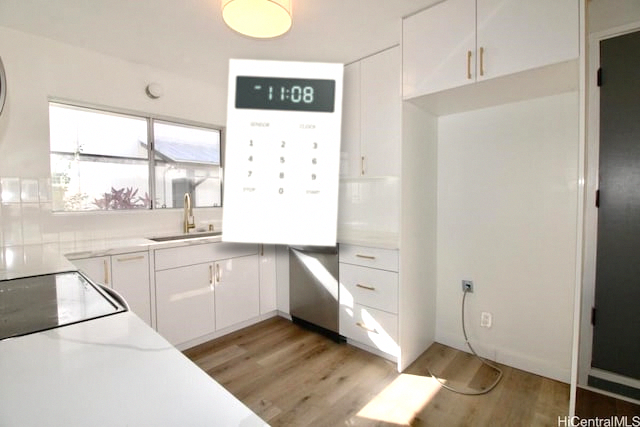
11:08
